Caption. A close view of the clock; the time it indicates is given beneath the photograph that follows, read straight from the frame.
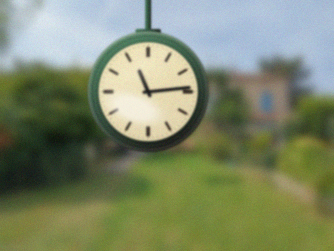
11:14
